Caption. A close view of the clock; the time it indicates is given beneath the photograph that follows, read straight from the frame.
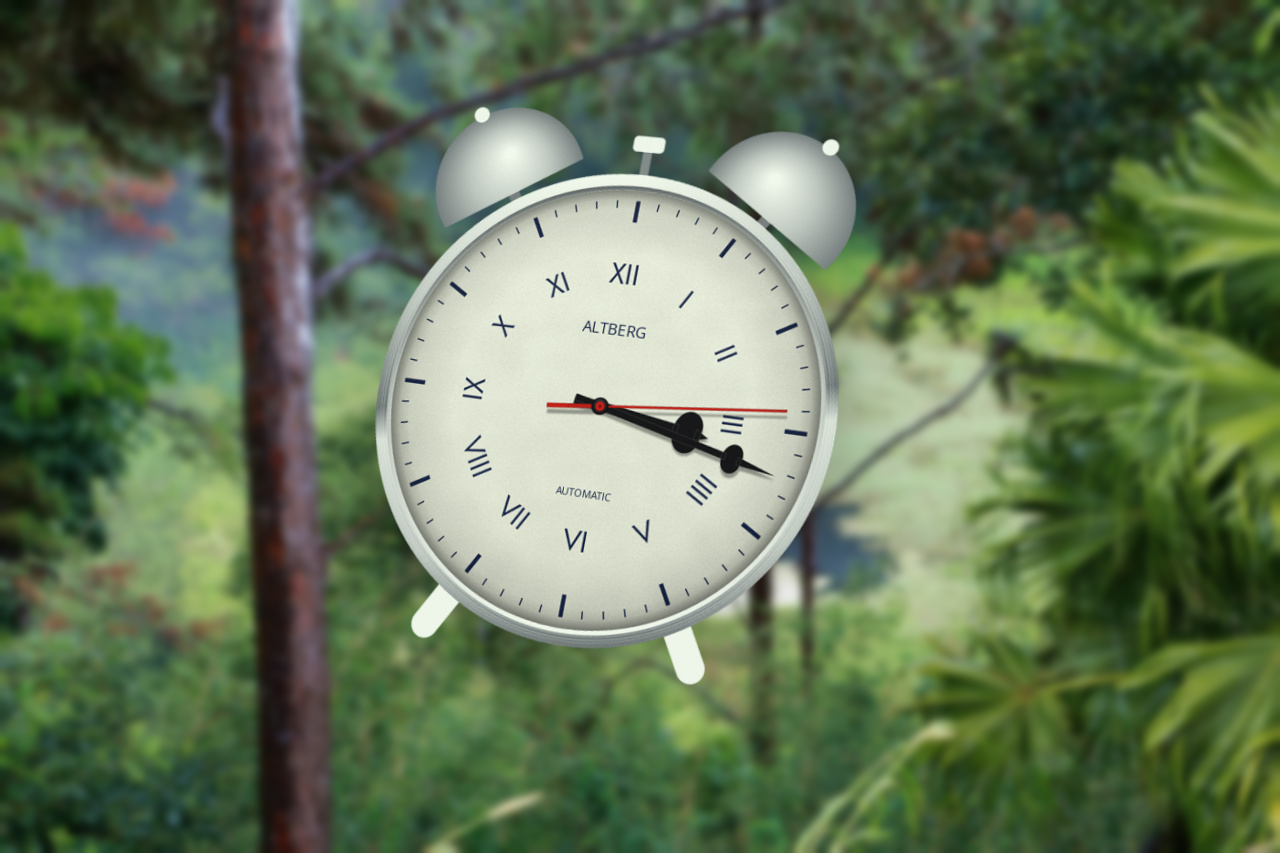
3:17:14
